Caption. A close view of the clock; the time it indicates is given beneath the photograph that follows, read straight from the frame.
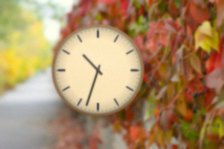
10:33
